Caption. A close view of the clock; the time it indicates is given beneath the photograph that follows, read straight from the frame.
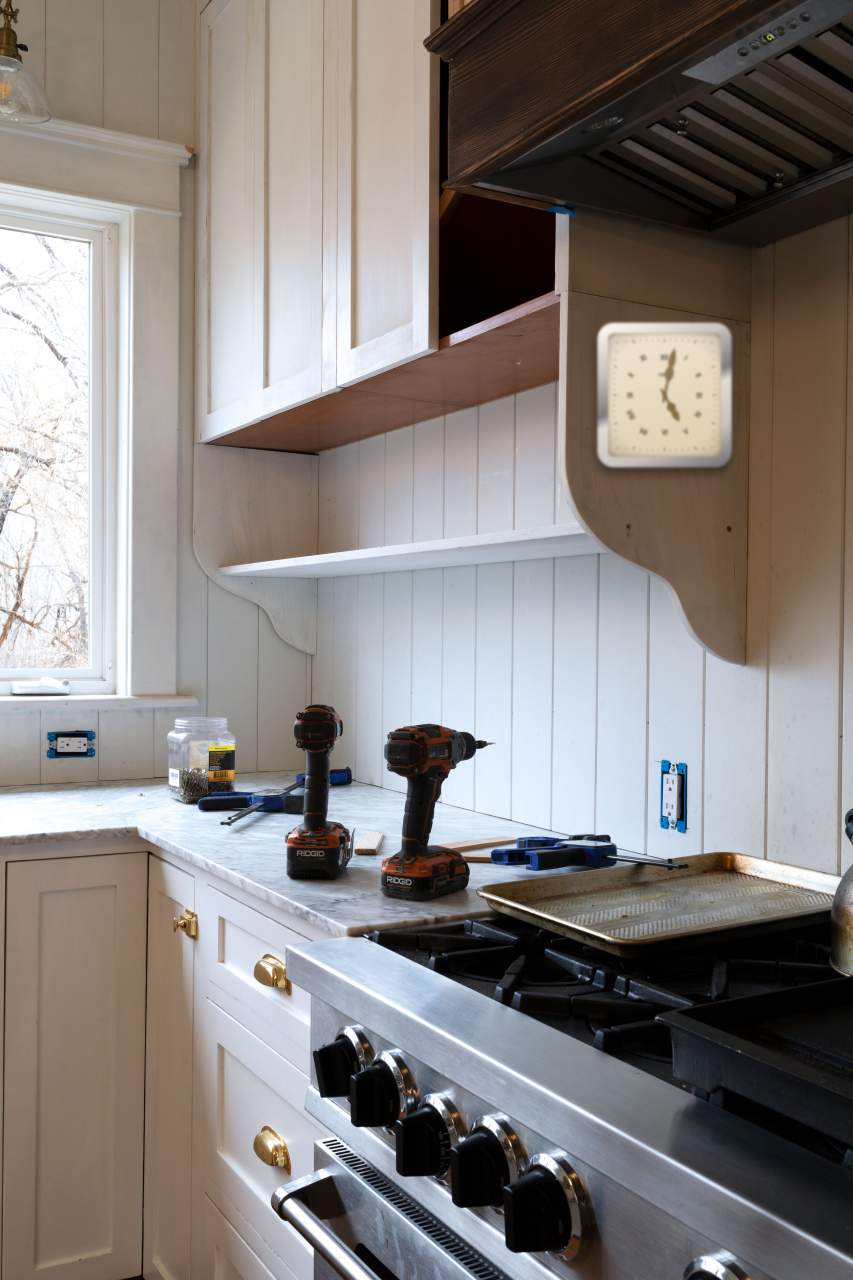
5:02
